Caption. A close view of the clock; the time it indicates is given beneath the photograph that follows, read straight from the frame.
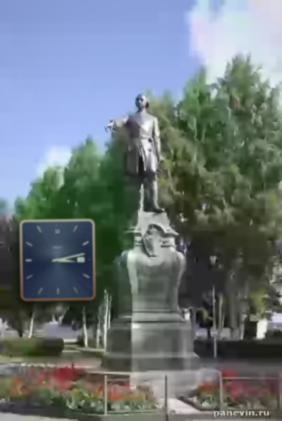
3:13
